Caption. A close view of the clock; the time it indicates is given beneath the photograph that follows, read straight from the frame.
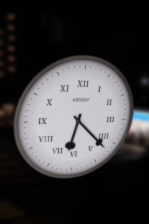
6:22
